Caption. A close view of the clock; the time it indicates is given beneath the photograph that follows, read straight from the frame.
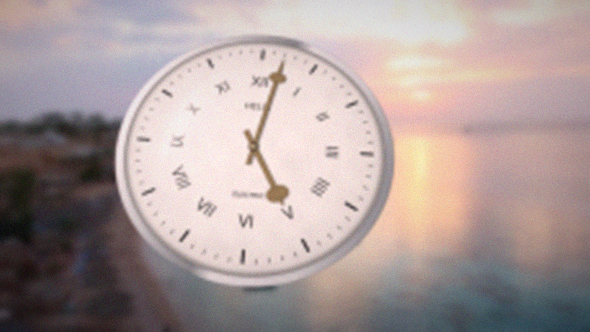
5:02
